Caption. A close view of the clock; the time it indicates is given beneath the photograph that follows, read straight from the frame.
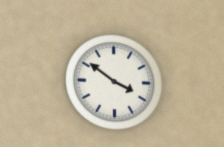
3:51
